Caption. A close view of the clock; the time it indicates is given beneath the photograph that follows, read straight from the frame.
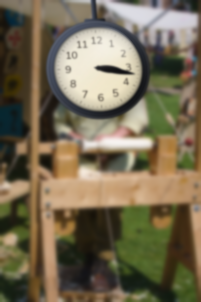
3:17
